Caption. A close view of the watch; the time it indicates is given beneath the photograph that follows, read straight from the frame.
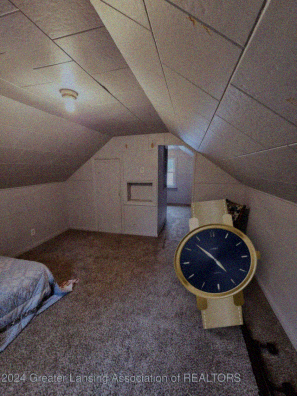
4:53
